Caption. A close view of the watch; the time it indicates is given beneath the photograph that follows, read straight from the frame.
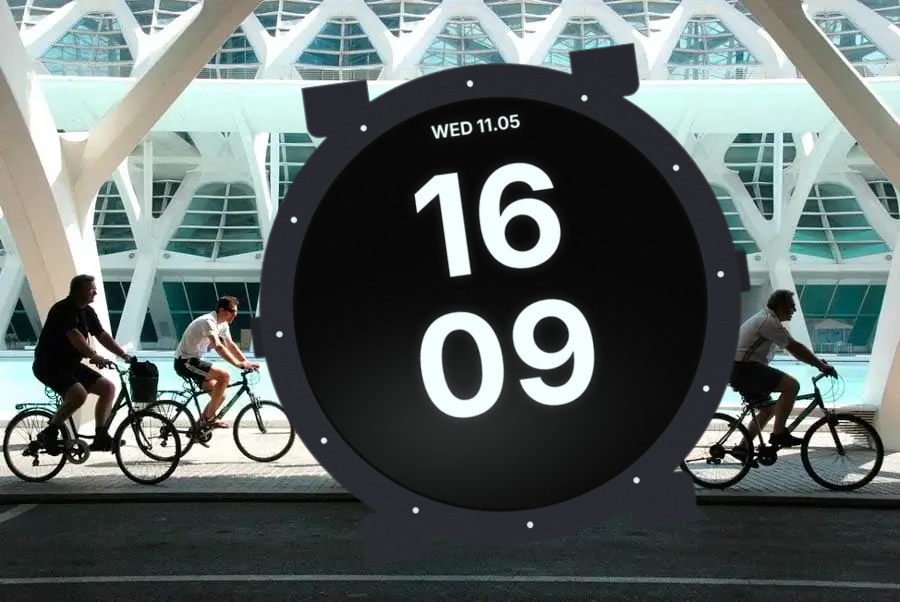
16:09
